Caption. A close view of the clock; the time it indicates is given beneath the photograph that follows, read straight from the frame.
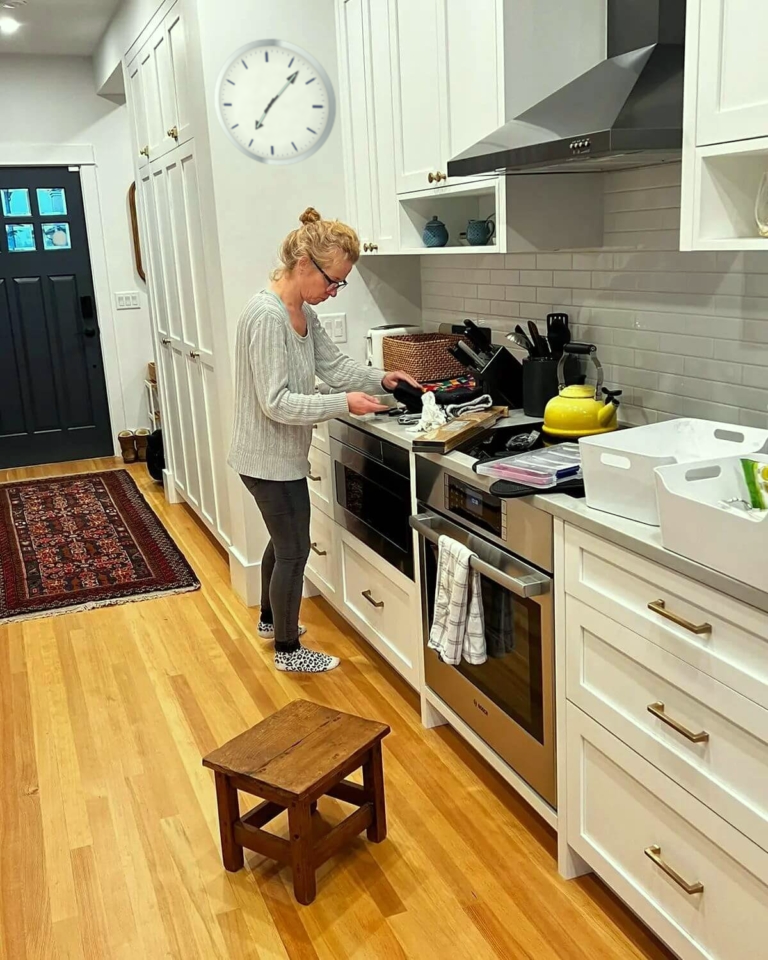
7:07
